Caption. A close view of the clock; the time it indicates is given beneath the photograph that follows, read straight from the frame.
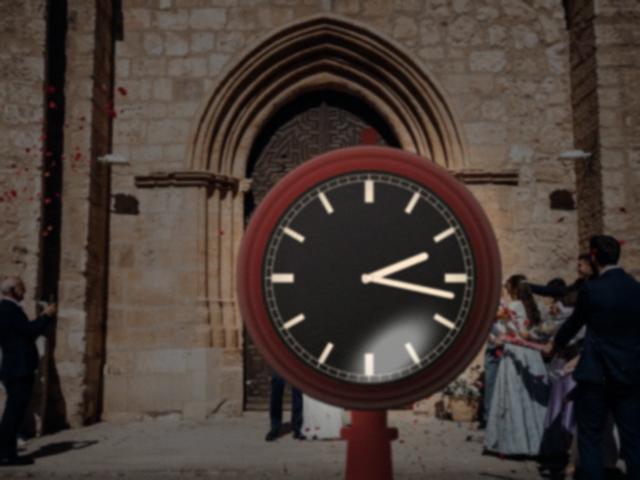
2:17
